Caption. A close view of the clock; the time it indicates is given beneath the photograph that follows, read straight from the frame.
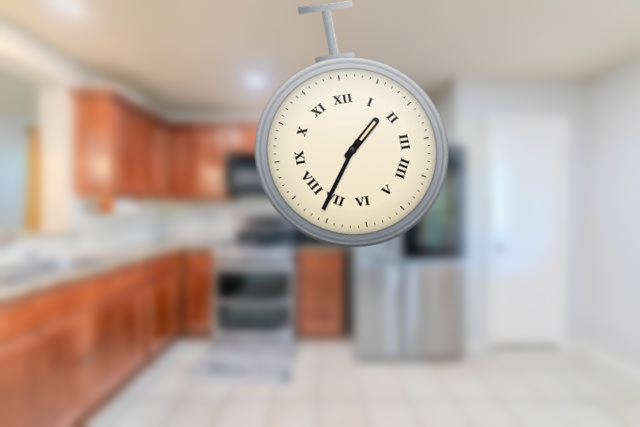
1:36
